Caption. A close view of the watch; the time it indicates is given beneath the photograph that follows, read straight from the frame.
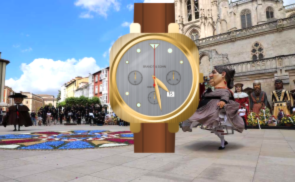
4:28
